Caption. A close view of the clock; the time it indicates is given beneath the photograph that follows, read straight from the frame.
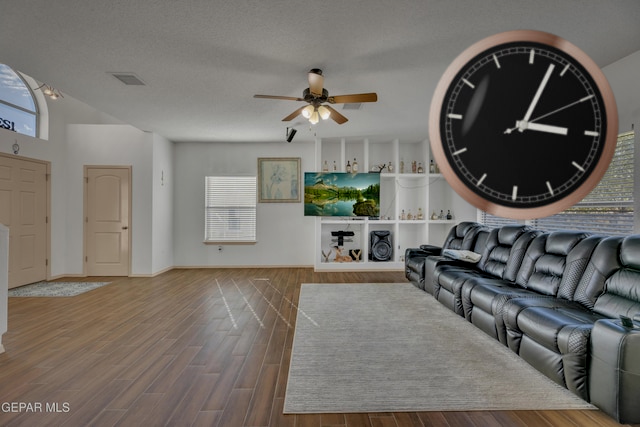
3:03:10
